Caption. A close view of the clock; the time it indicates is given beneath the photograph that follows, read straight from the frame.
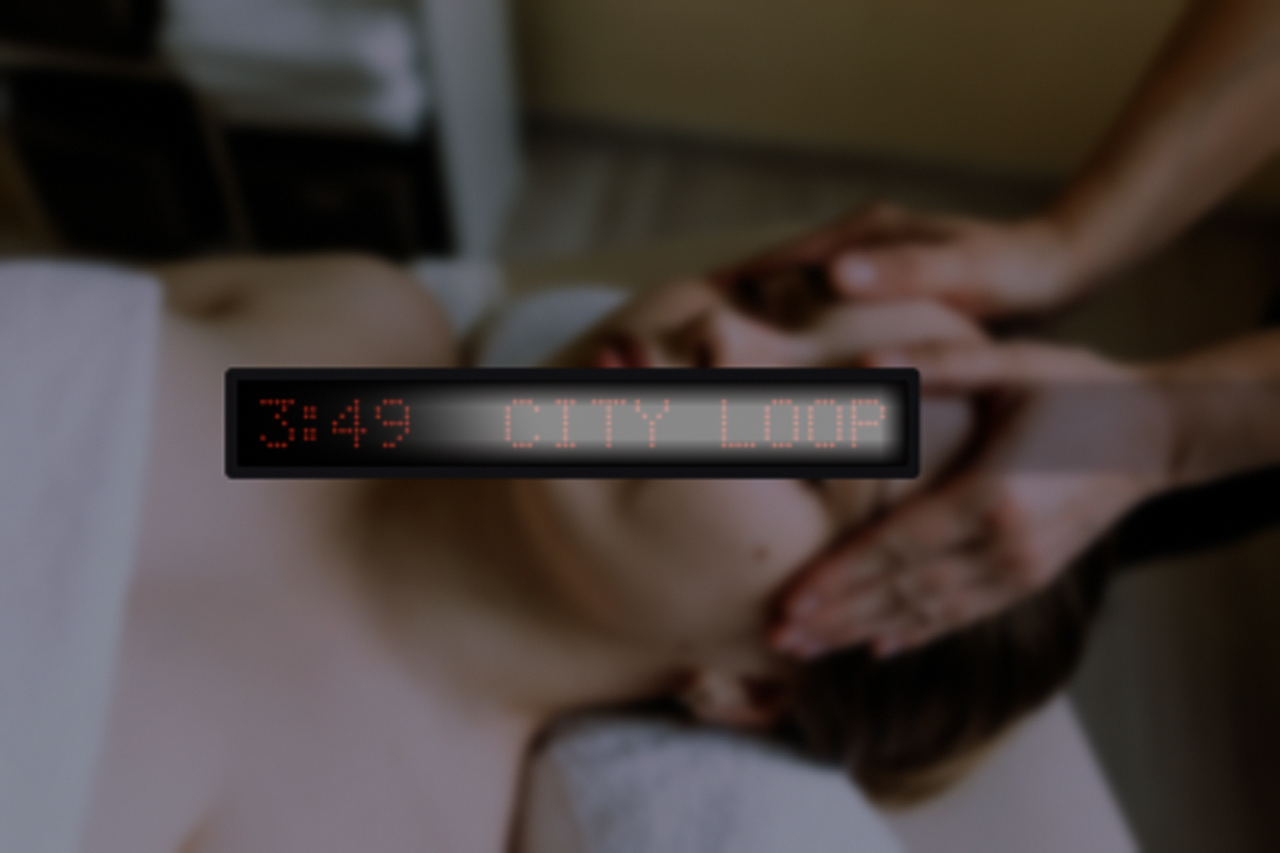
3:49
